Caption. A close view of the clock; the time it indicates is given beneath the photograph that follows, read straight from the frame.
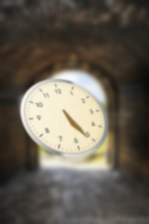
5:26
